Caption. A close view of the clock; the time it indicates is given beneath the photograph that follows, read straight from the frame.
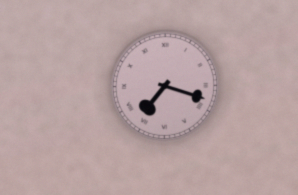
7:18
